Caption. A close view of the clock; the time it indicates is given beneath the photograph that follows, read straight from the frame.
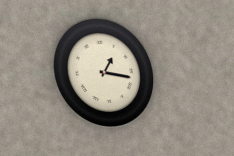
1:17
